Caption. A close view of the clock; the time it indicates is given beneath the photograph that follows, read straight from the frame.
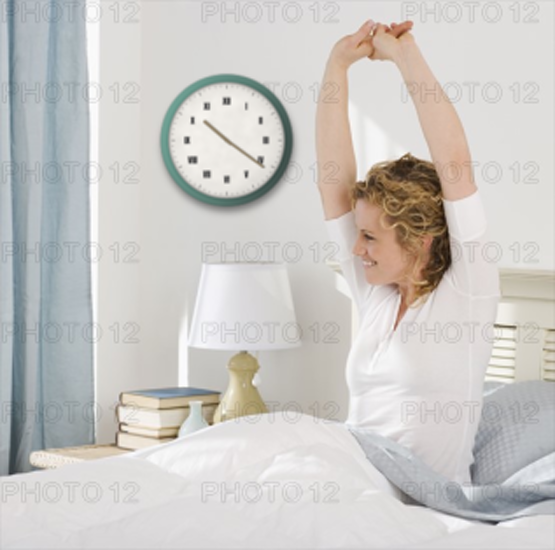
10:21
